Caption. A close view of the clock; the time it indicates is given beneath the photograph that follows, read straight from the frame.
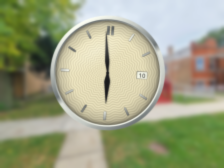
5:59
